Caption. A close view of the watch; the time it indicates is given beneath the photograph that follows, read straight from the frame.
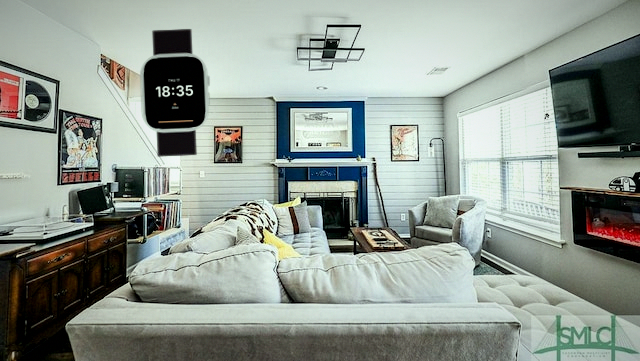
18:35
